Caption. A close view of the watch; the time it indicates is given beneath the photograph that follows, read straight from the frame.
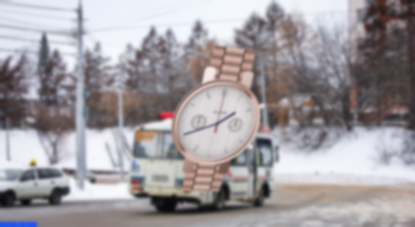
1:41
